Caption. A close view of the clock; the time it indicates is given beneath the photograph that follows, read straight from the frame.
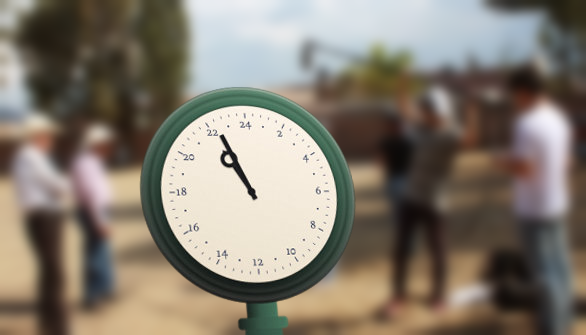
21:56
